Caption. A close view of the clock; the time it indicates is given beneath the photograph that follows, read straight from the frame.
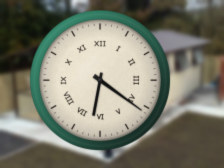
6:21
